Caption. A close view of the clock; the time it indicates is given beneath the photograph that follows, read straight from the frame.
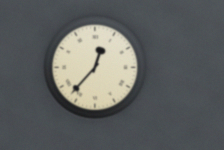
12:37
